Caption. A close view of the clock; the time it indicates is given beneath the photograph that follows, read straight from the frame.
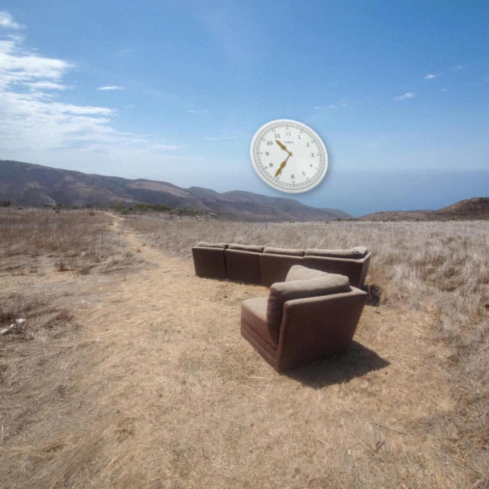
10:36
